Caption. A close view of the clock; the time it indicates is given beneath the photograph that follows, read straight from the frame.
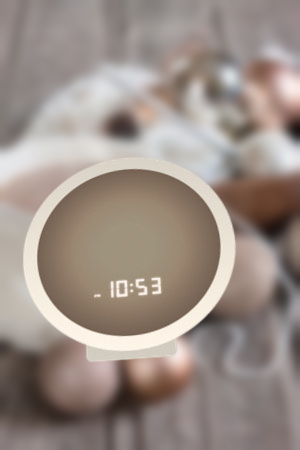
10:53
